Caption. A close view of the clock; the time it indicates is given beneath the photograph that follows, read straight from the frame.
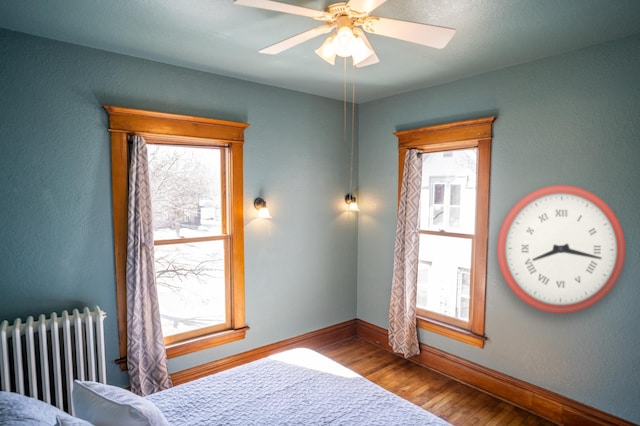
8:17
